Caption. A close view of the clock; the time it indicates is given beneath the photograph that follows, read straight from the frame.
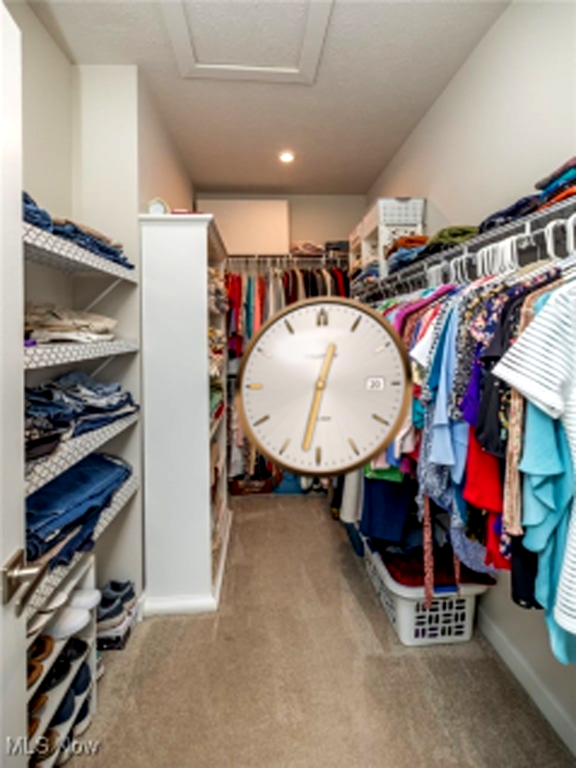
12:32
